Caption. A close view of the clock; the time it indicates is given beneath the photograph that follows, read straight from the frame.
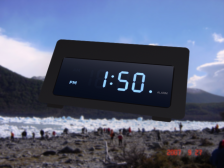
1:50
